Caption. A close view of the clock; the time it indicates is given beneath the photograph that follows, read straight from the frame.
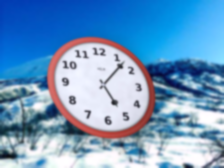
5:07
